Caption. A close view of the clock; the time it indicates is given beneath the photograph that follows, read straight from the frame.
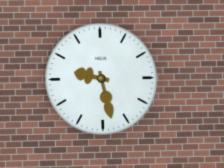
9:28
